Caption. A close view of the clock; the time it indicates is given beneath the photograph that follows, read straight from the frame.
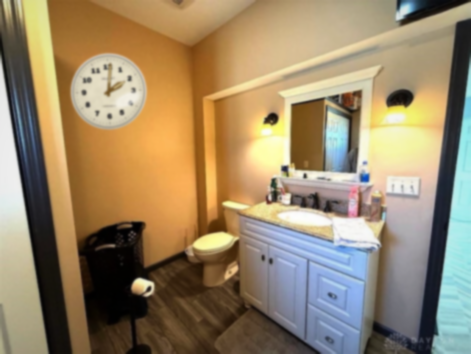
2:01
